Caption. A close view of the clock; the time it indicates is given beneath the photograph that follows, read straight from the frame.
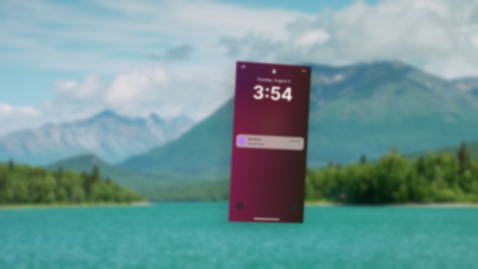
3:54
